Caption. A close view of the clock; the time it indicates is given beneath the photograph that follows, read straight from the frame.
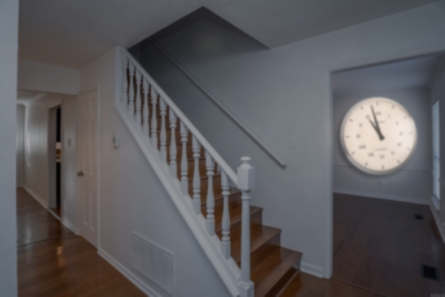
10:58
